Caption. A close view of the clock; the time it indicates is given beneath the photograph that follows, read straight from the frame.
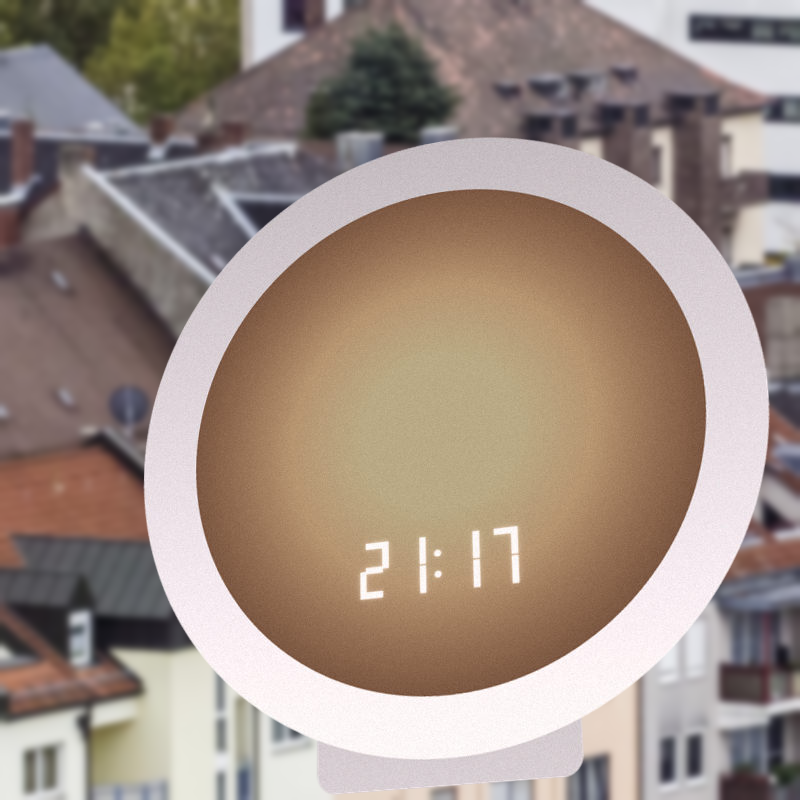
21:17
